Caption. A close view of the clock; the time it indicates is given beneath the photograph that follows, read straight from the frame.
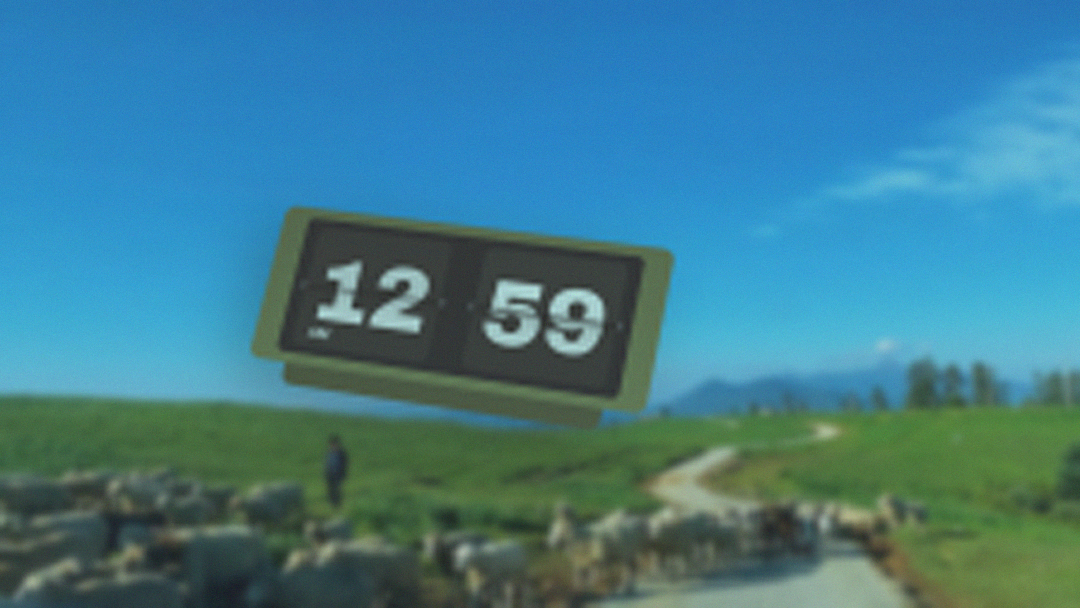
12:59
